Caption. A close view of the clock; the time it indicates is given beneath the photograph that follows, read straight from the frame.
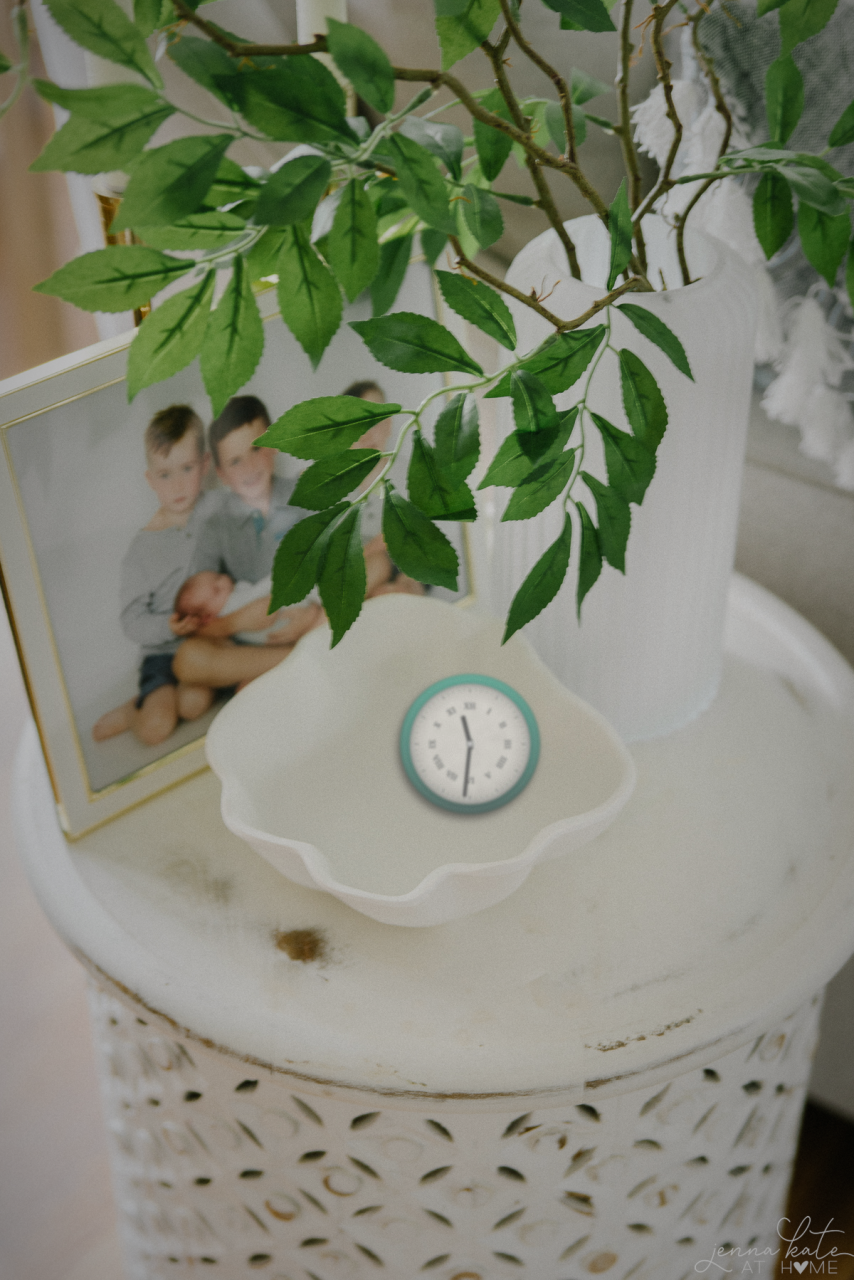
11:31
